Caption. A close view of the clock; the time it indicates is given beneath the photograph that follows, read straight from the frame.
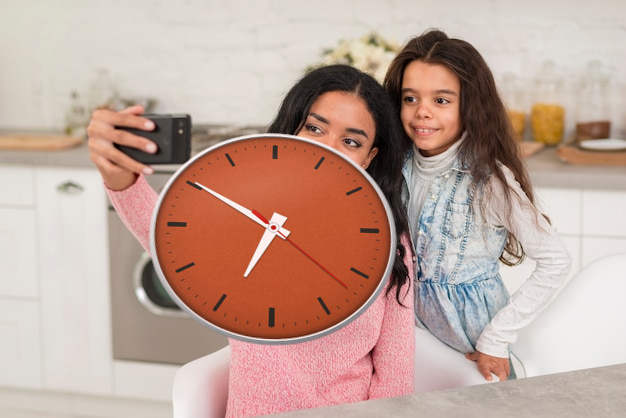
6:50:22
